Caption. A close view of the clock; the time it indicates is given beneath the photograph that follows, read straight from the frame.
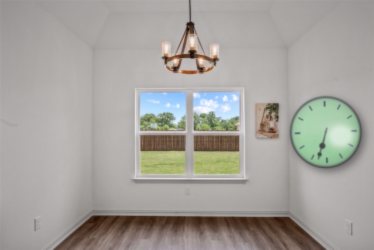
6:33
